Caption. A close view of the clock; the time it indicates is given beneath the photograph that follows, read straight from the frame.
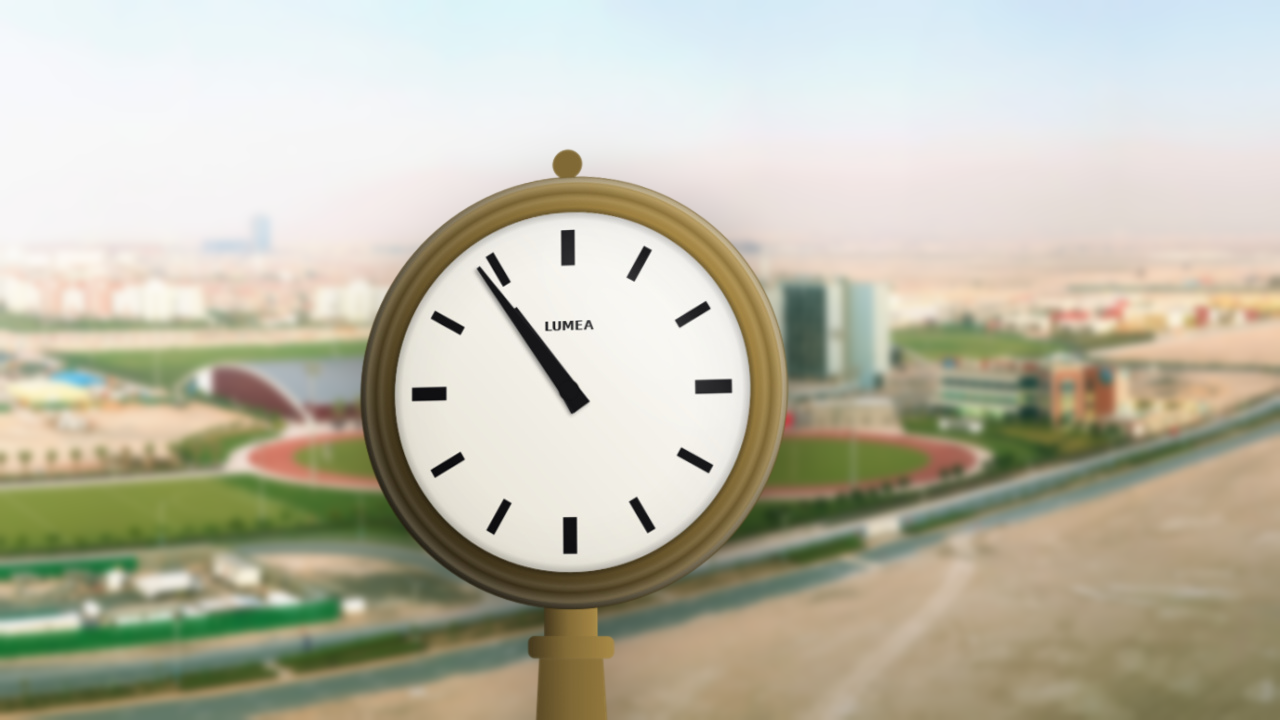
10:54
